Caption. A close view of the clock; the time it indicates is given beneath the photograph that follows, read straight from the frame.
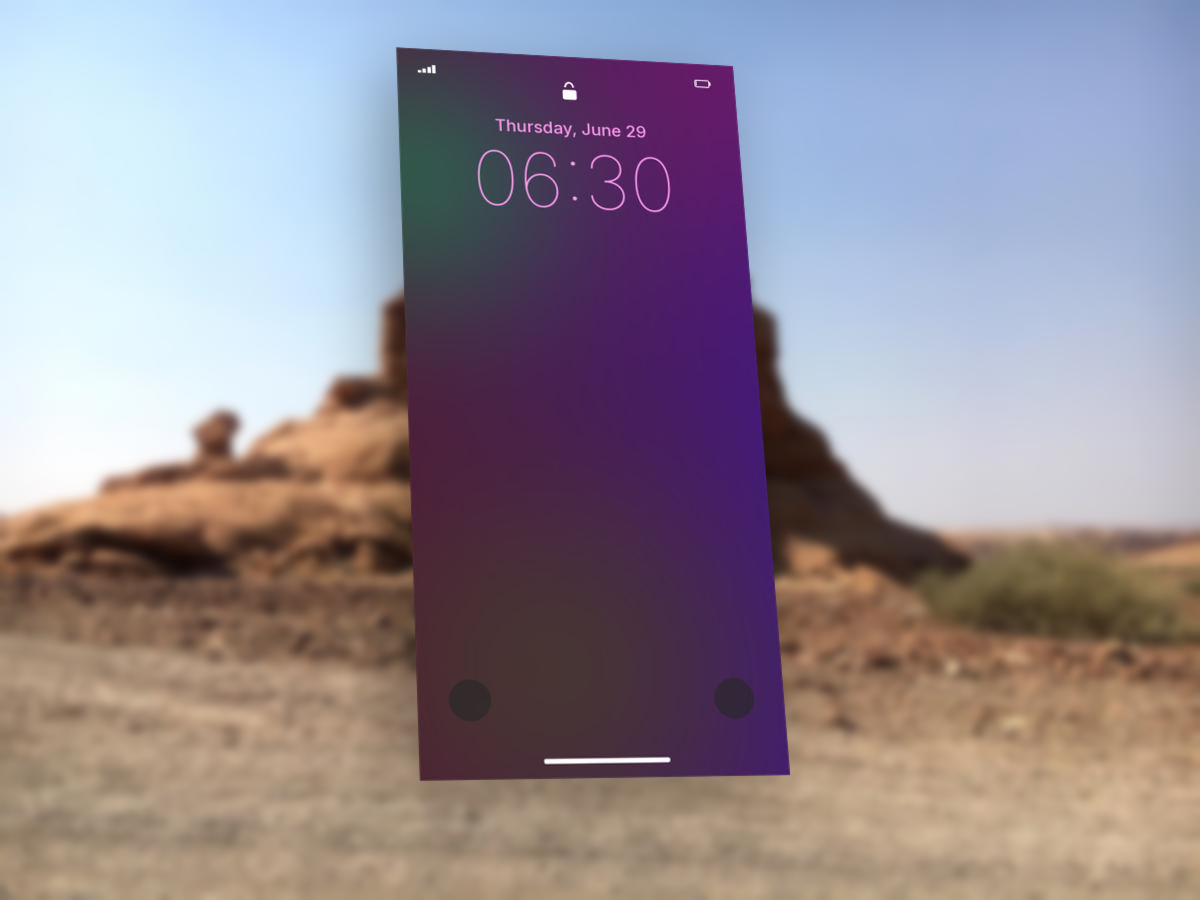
6:30
